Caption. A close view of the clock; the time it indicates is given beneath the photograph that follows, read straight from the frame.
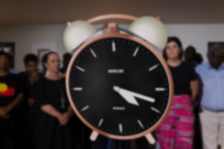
4:18
